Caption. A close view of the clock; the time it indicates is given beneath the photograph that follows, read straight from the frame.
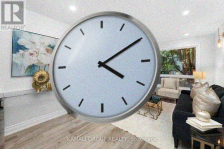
4:10
